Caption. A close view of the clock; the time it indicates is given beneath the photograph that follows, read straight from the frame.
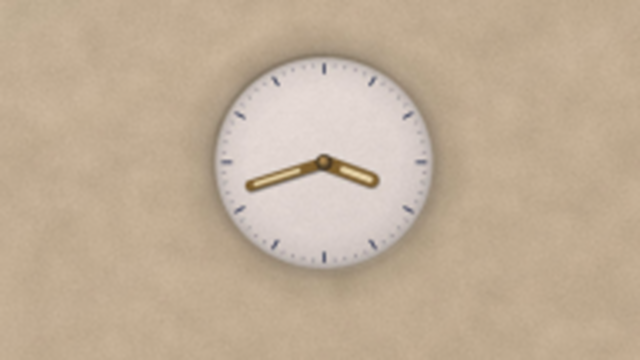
3:42
